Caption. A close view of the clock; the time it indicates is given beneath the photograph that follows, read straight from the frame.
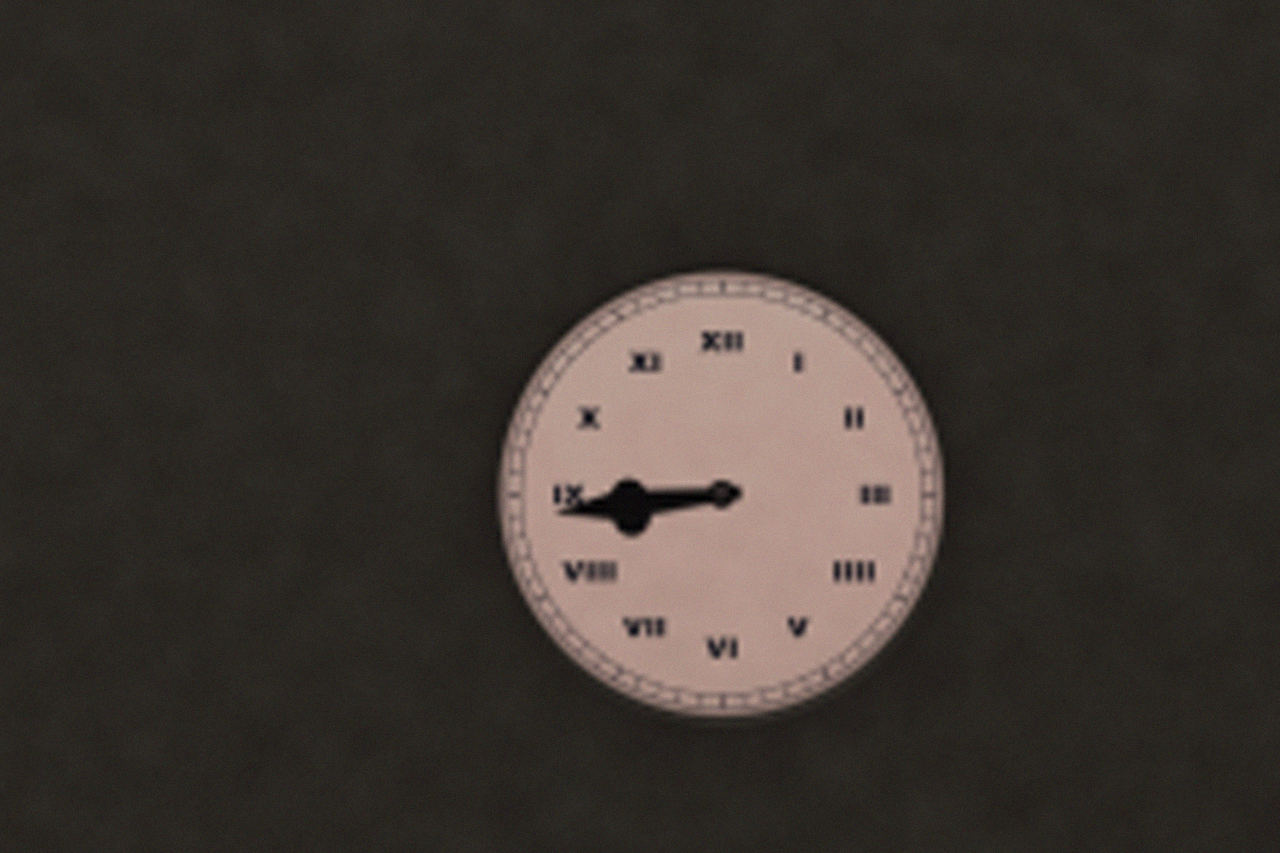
8:44
